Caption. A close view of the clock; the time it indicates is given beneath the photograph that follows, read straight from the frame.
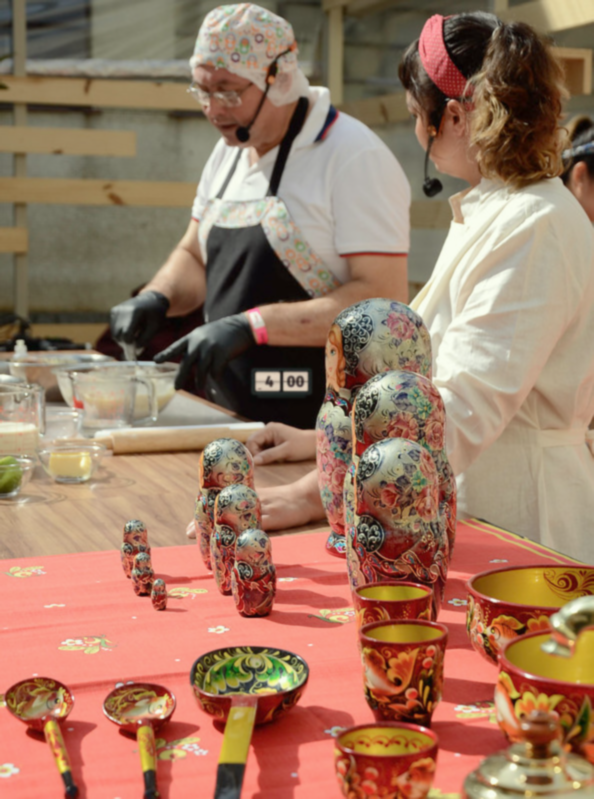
4:00
